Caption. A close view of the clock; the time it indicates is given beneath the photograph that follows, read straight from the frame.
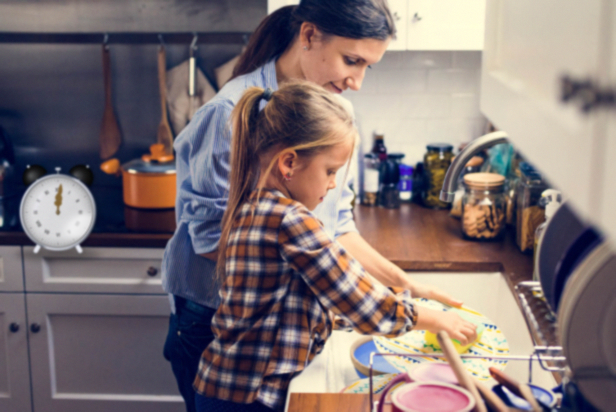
12:01
